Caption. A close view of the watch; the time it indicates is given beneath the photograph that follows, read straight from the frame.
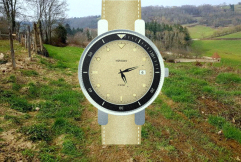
5:12
